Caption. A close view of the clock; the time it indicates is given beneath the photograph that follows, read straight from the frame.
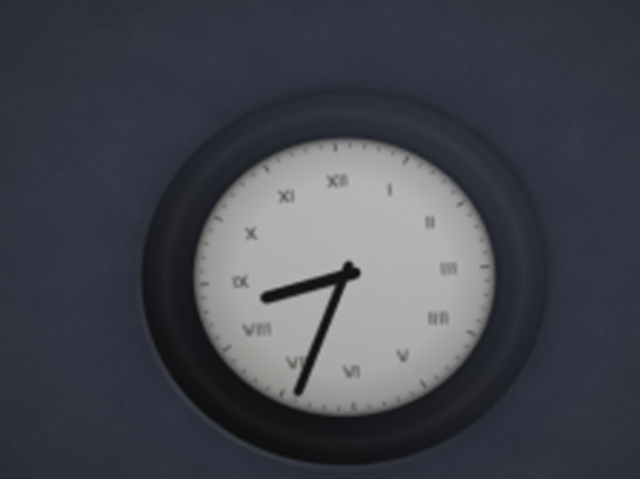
8:34
